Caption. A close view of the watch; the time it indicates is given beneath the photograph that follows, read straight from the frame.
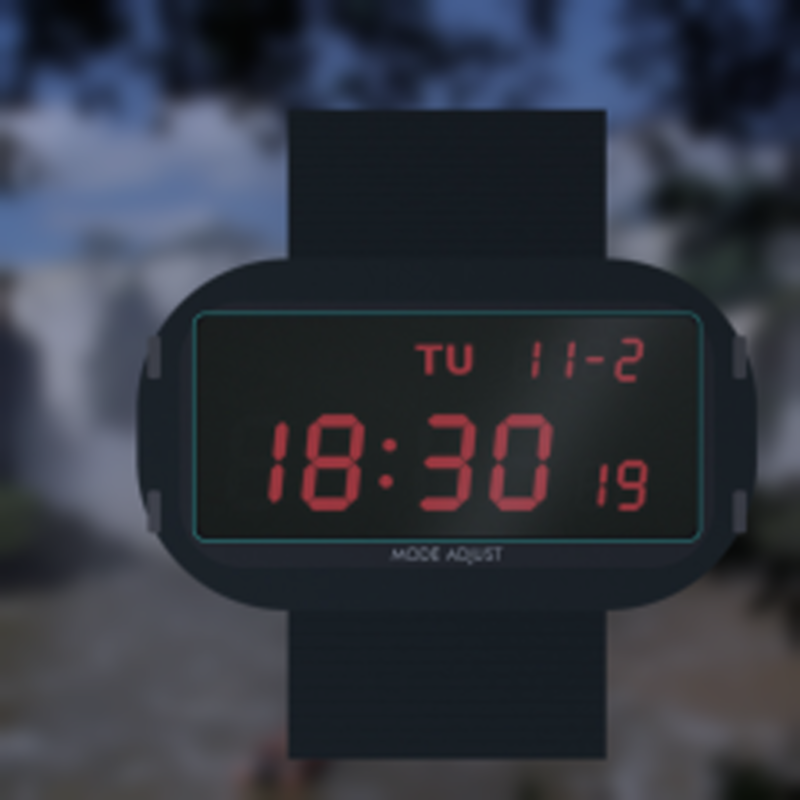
18:30:19
